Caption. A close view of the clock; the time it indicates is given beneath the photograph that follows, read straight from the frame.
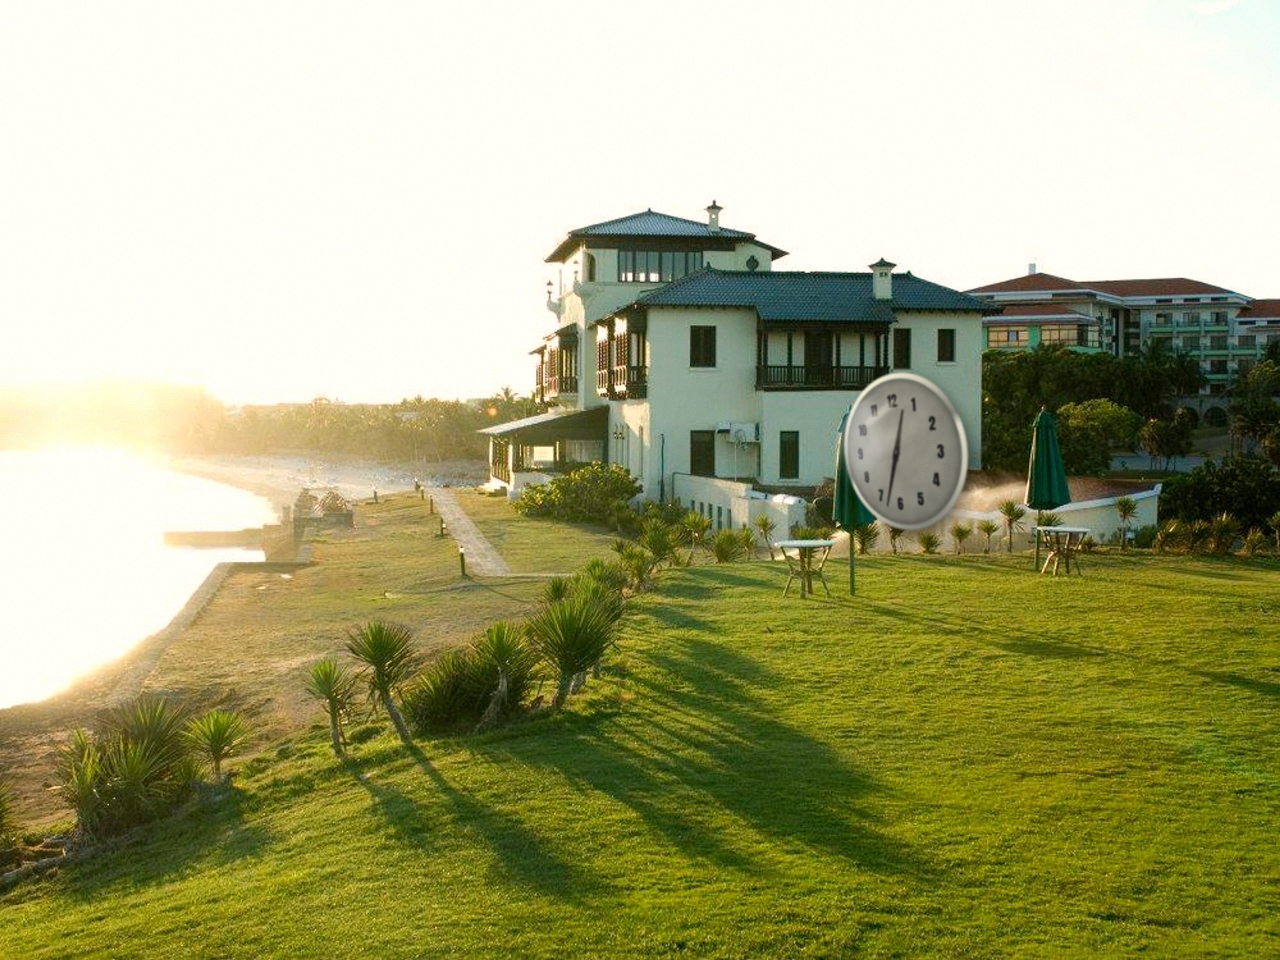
12:33
